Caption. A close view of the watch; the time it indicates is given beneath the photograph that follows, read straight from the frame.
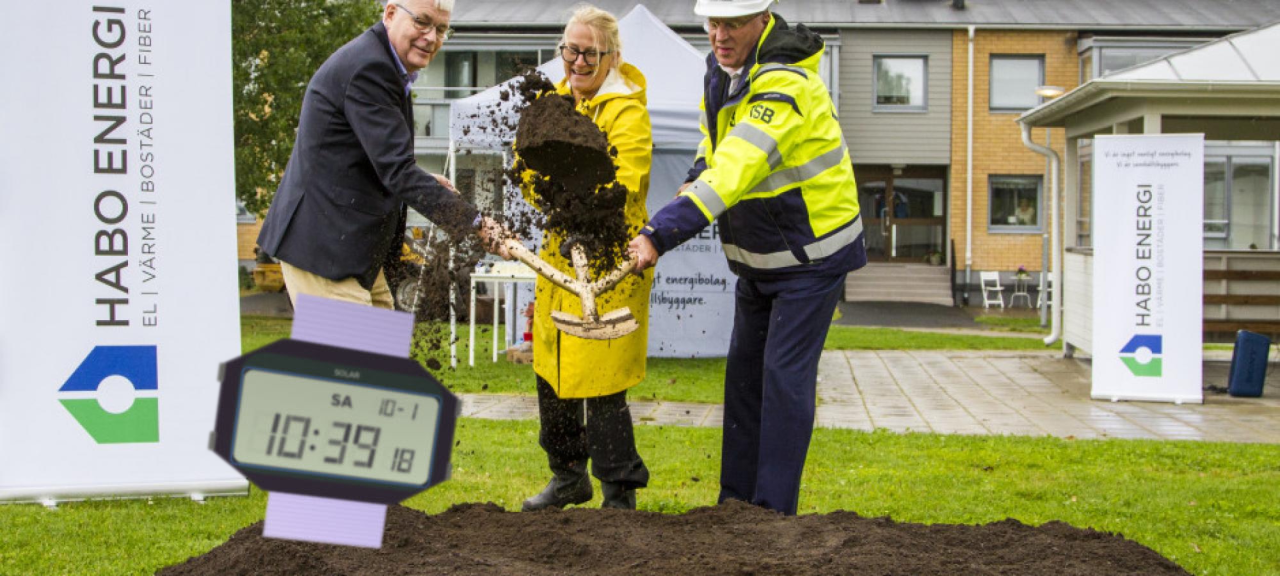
10:39:18
